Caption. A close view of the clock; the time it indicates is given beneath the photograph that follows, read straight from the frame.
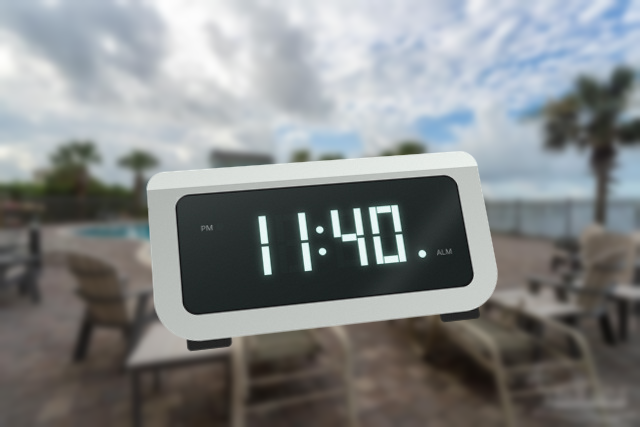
11:40
